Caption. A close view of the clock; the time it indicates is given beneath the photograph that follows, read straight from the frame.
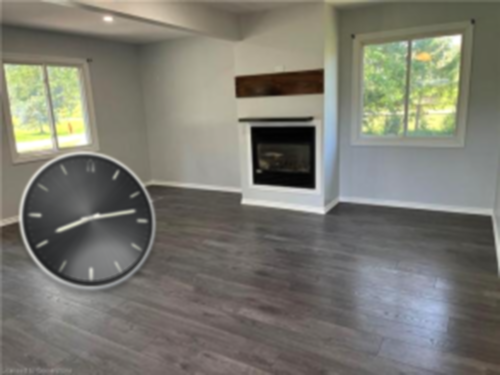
8:13
